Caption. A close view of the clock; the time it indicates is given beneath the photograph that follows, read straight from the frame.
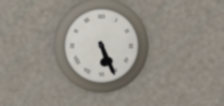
5:26
